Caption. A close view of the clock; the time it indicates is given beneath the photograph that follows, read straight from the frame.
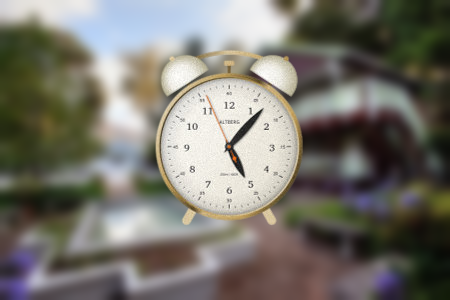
5:06:56
